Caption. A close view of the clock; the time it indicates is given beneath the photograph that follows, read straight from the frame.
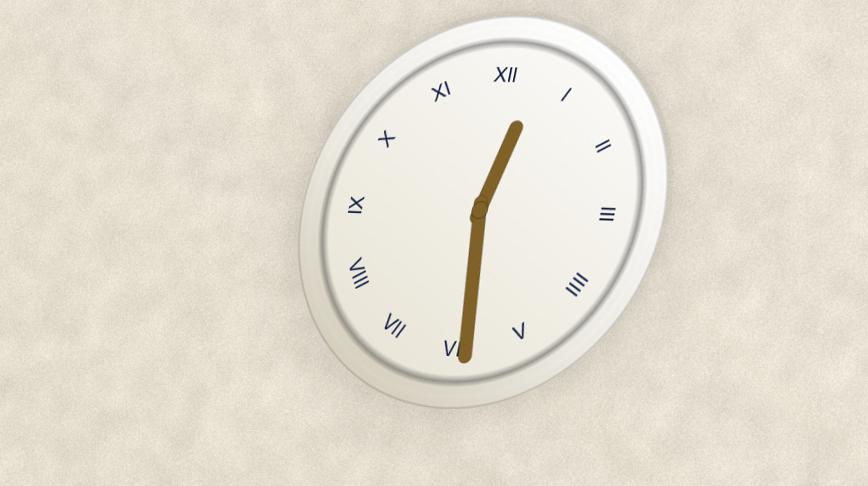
12:29
